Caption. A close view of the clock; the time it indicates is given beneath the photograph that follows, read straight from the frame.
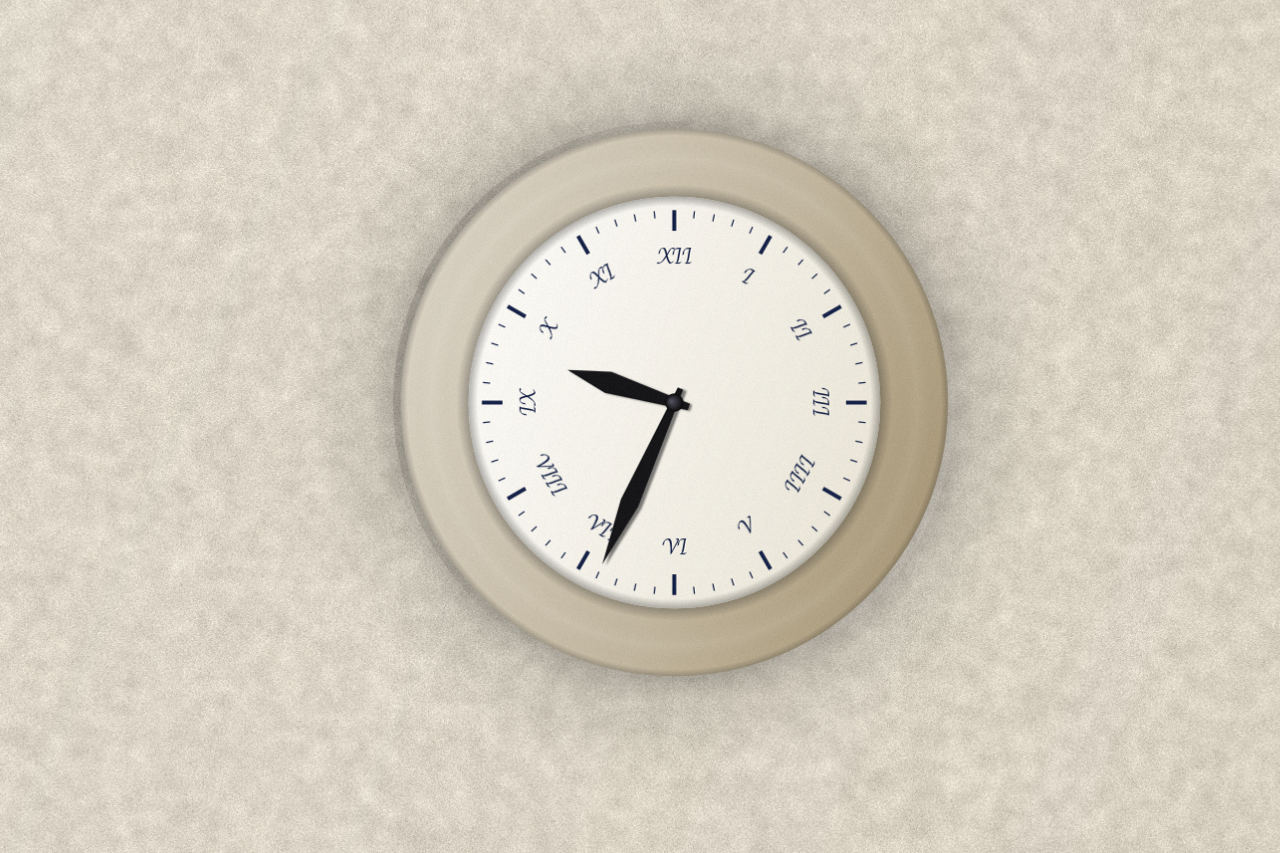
9:34
